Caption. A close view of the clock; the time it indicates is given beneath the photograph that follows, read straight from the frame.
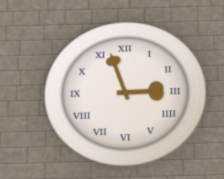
2:57
